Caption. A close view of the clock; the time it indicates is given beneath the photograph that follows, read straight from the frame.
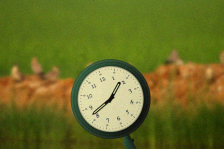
1:42
